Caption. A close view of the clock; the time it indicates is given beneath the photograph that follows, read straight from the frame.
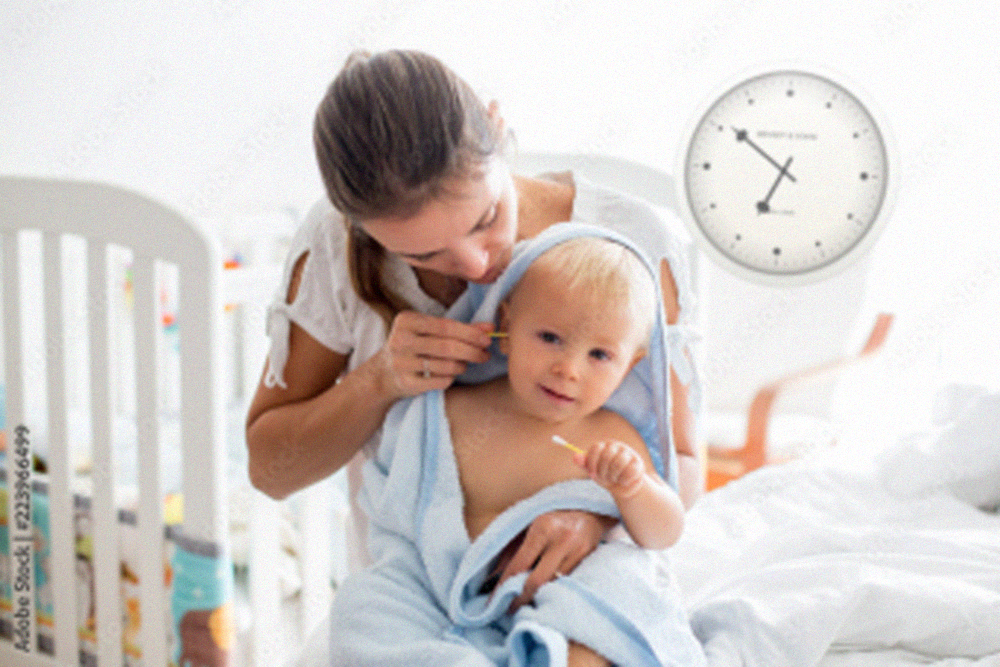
6:51
